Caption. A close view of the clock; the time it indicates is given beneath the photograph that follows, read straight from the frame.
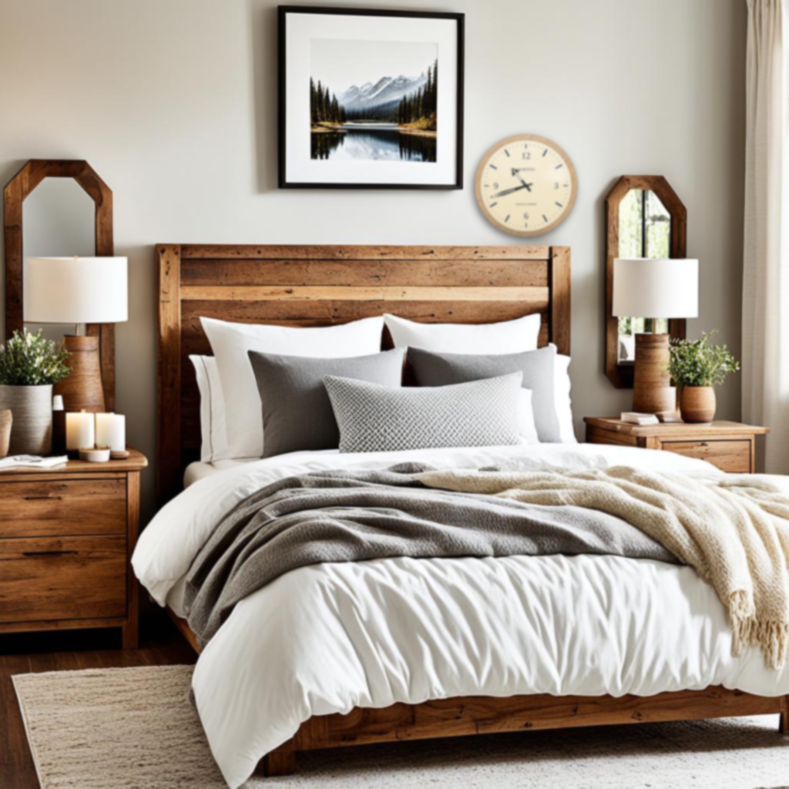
10:42
